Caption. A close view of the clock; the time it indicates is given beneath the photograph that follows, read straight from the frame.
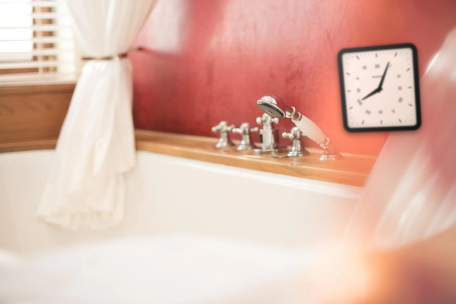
8:04
